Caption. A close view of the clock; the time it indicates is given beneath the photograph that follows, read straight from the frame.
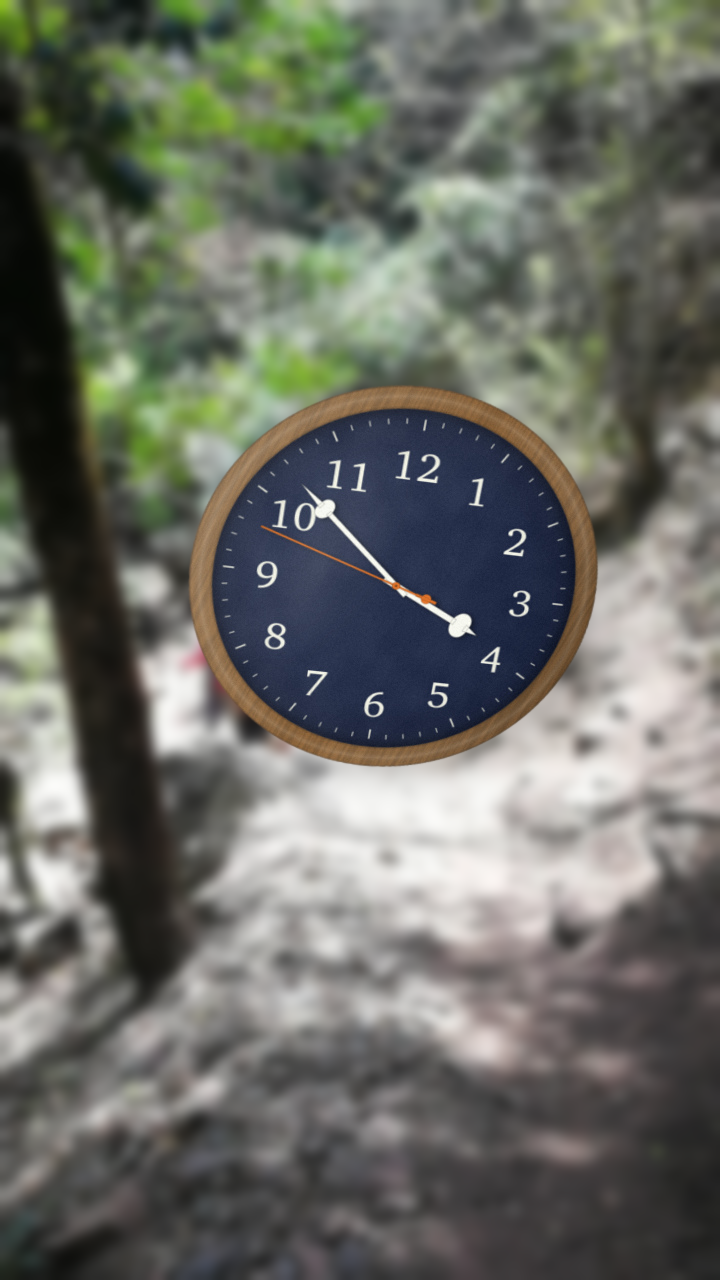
3:51:48
